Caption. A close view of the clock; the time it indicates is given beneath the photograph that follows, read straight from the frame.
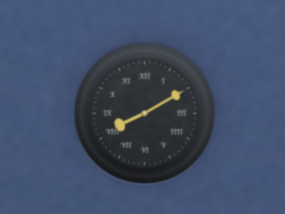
8:10
